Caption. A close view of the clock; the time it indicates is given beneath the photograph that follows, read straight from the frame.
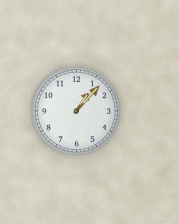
1:07
